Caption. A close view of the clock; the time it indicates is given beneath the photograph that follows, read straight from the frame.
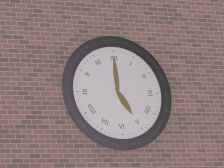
5:00
